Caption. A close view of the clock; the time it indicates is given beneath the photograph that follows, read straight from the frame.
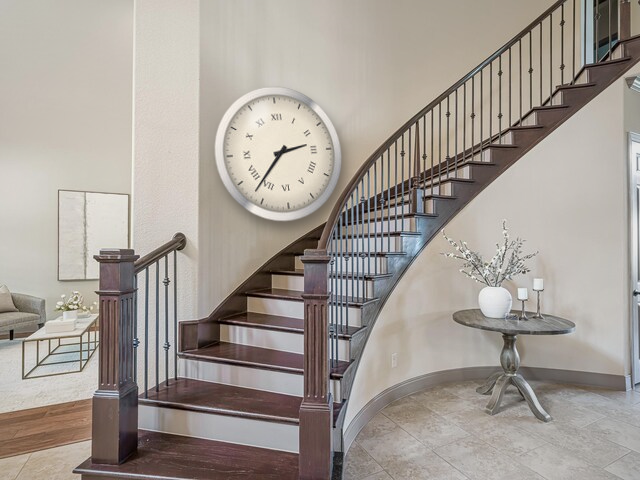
2:37
